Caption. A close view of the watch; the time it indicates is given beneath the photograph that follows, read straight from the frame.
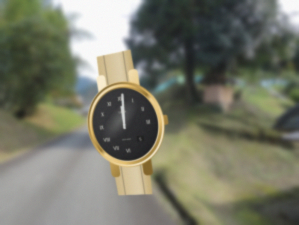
12:01
